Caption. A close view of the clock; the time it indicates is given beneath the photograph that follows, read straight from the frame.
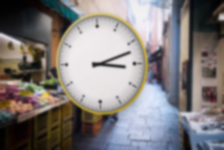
3:12
